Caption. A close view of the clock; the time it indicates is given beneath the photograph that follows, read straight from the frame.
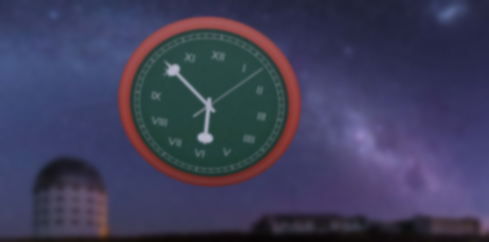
5:51:07
